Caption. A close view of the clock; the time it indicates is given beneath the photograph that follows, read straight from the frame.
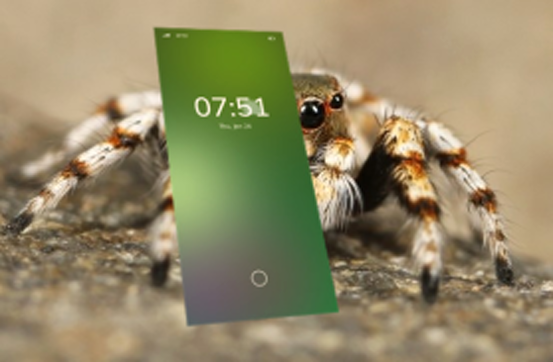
7:51
